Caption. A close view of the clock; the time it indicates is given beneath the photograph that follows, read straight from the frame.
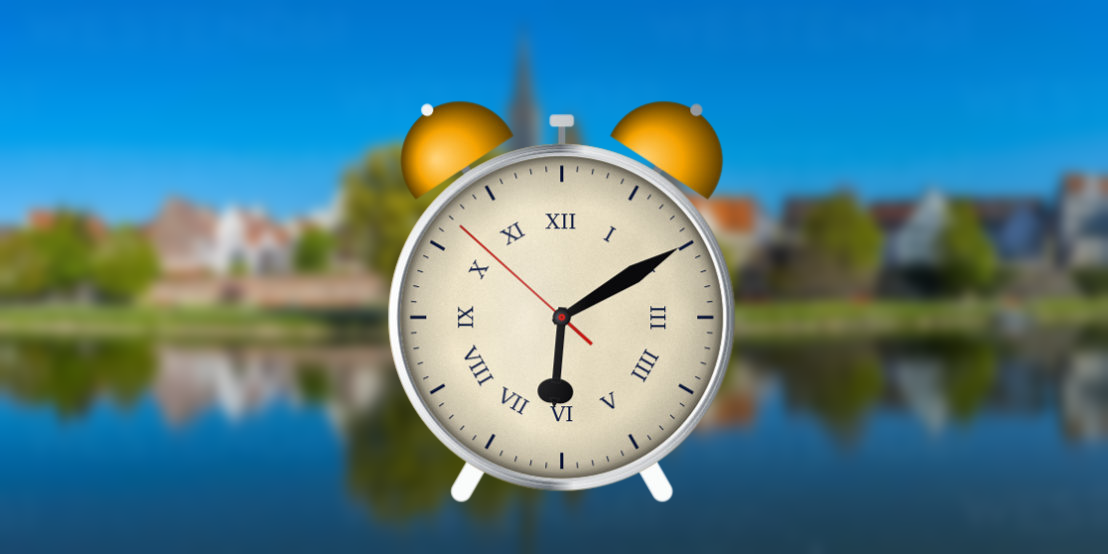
6:09:52
